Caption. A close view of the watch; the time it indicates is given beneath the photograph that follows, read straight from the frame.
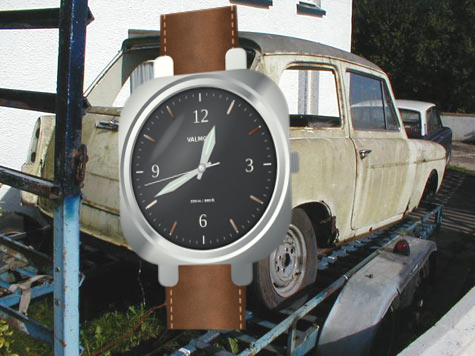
12:40:43
